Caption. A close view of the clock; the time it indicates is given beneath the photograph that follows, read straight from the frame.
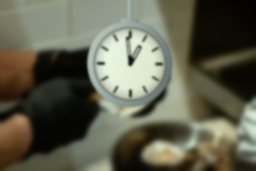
12:59
